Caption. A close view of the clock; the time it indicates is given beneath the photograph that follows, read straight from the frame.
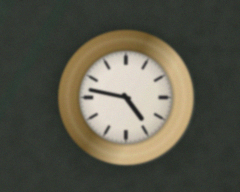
4:47
